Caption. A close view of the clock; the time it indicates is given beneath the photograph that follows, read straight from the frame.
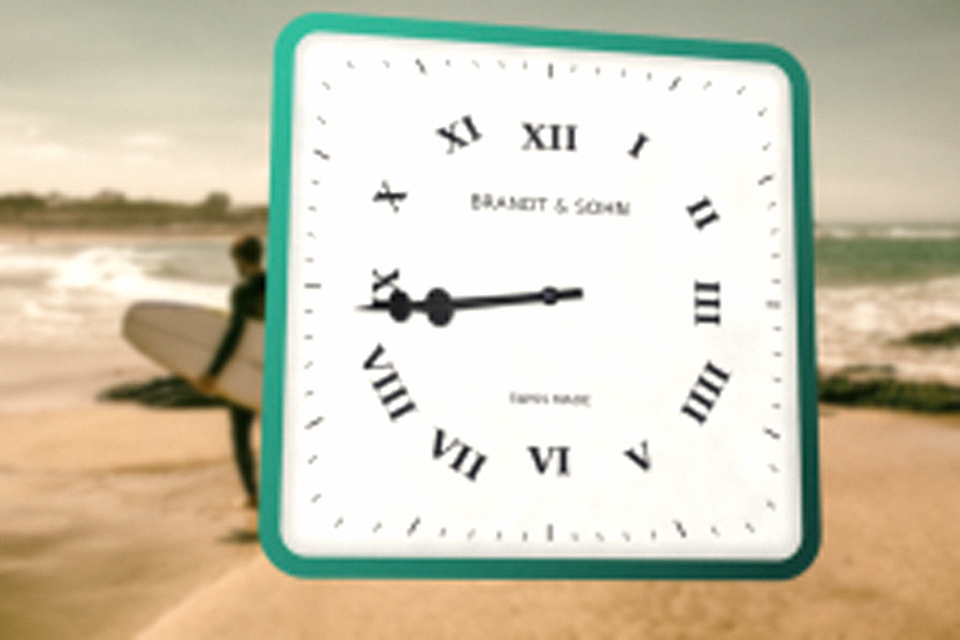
8:44
